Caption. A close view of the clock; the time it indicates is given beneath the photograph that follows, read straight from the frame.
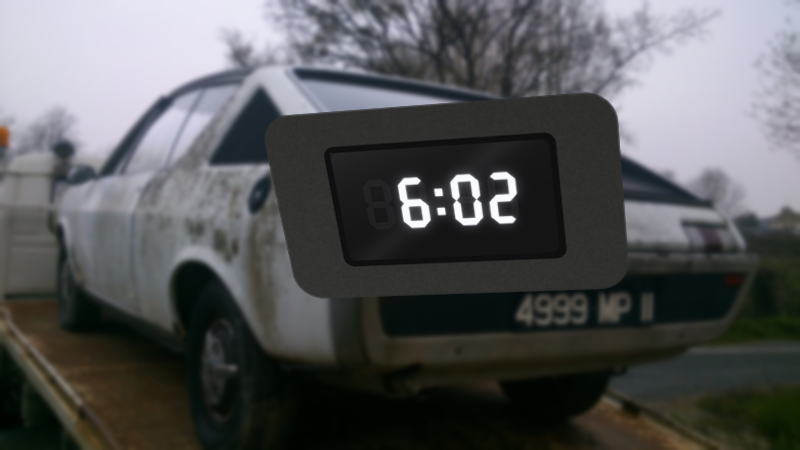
6:02
